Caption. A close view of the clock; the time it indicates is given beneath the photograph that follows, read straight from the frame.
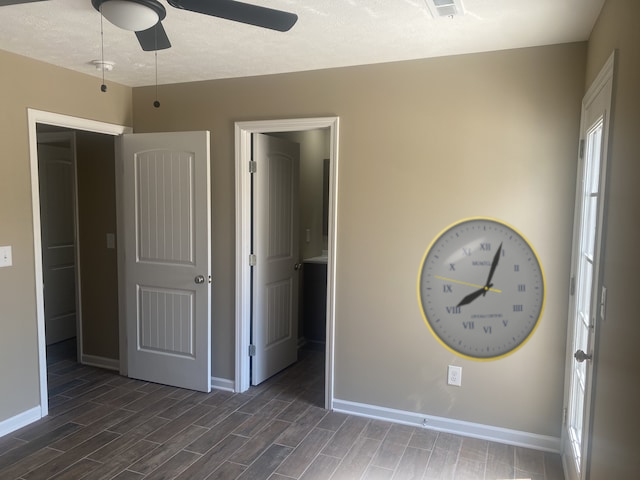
8:03:47
